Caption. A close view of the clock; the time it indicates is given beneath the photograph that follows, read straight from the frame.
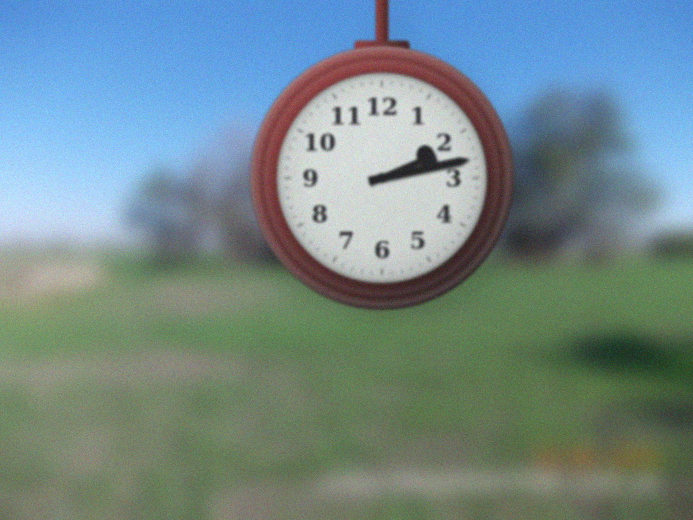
2:13
